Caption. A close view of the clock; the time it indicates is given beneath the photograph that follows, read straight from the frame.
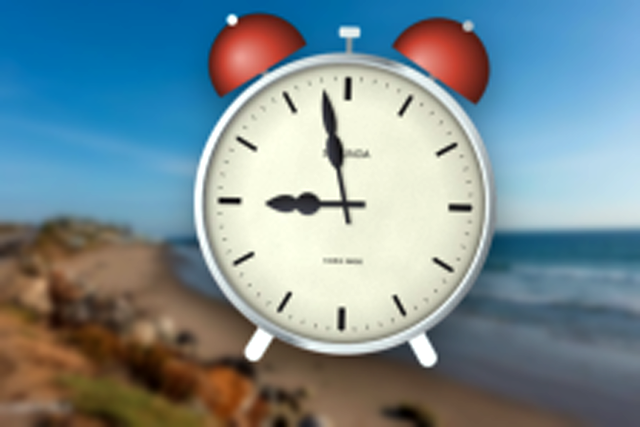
8:58
